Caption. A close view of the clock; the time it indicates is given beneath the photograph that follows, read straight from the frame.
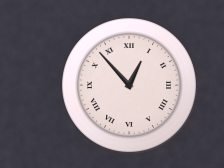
12:53
